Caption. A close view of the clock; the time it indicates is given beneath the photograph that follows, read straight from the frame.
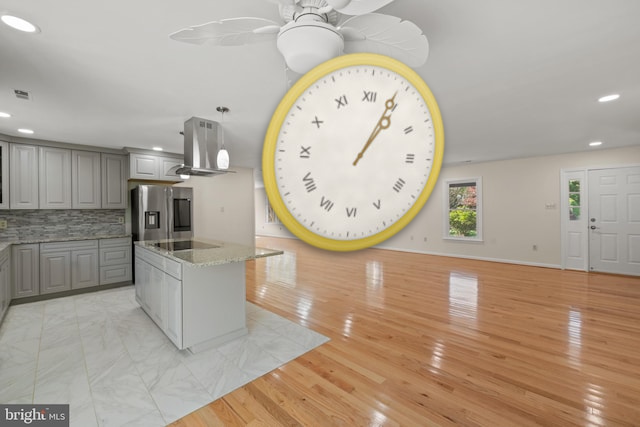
1:04
